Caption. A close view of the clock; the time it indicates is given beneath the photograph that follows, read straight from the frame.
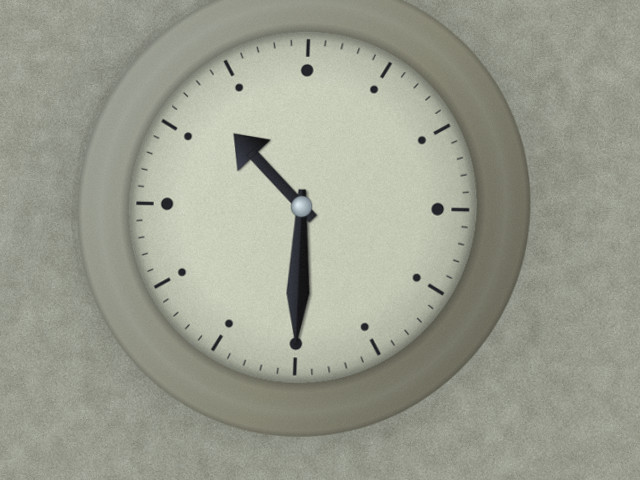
10:30
